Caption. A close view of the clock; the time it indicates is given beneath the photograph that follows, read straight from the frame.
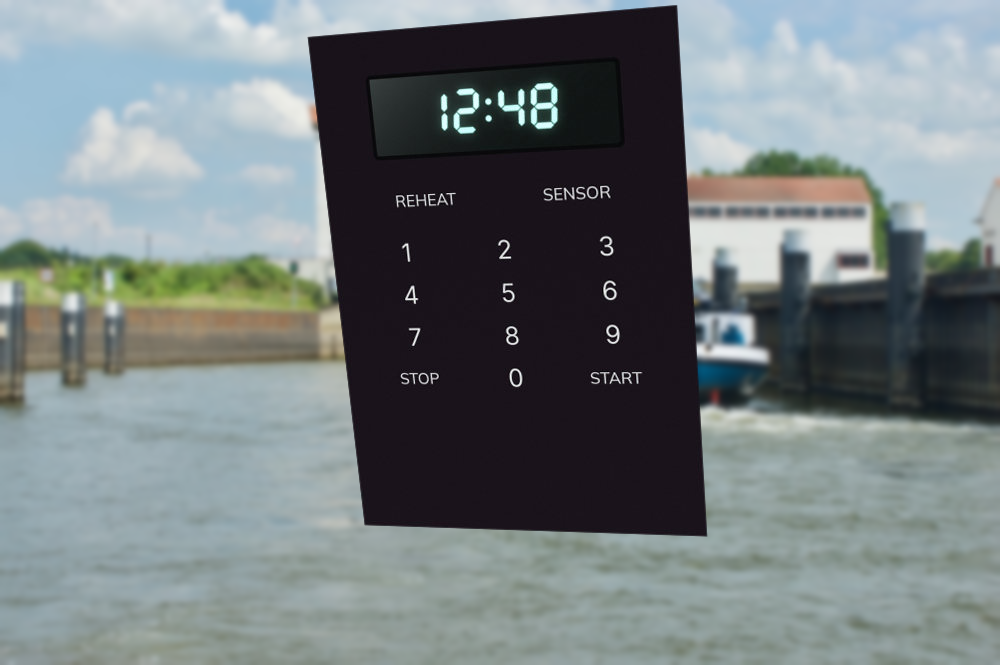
12:48
